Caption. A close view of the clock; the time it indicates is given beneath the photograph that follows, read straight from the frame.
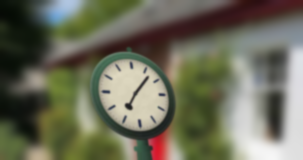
7:07
